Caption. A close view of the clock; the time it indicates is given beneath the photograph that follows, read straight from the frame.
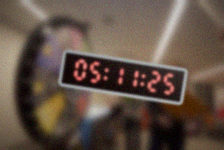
5:11:25
